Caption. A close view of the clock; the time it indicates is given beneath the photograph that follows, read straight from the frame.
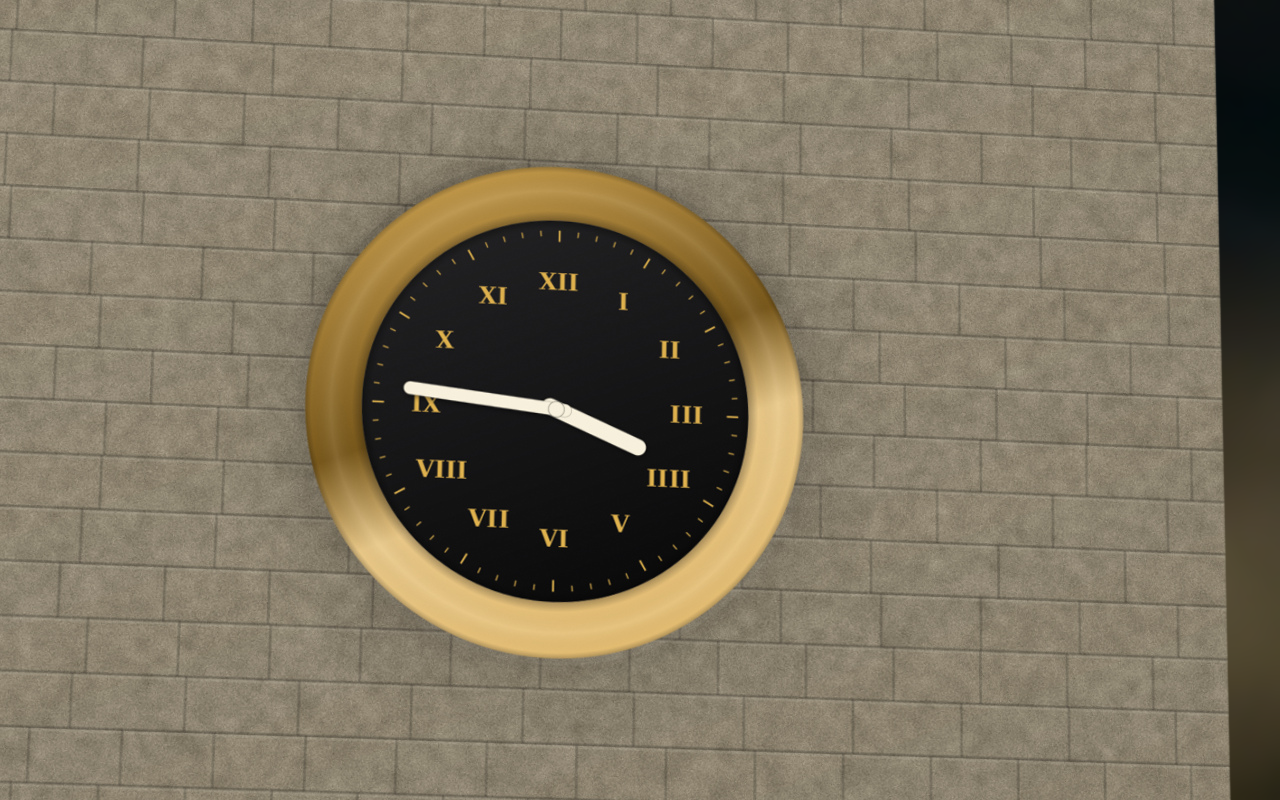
3:46
